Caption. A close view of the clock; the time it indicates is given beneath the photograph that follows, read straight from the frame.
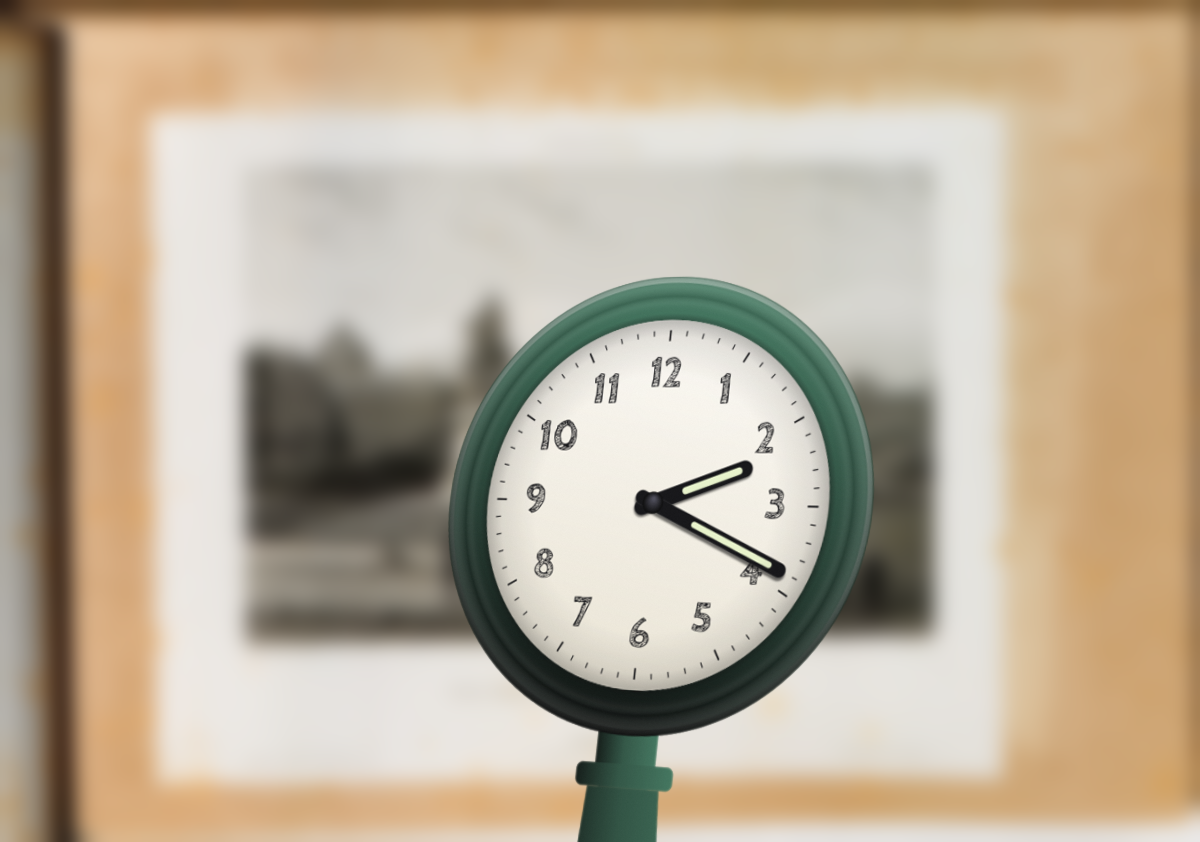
2:19
